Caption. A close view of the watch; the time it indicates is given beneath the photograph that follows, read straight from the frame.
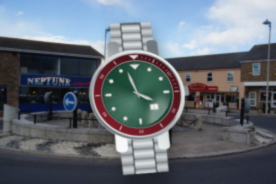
3:57
